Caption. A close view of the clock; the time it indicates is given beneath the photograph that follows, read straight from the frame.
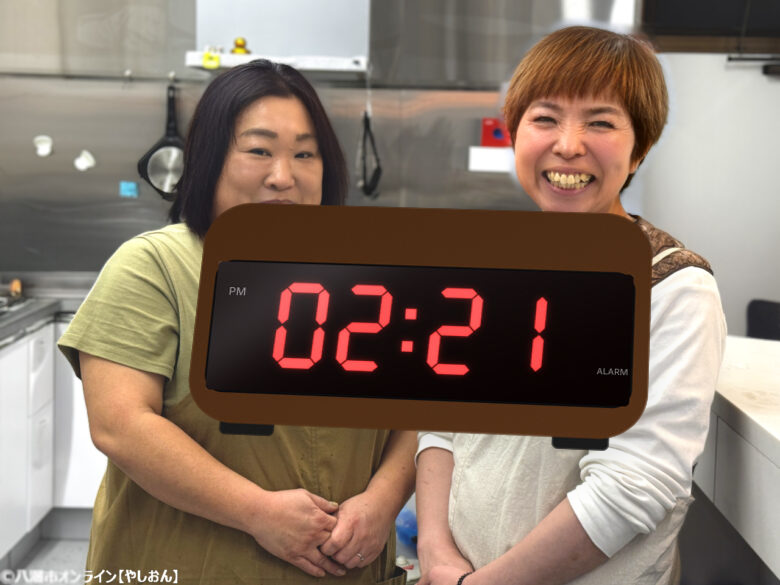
2:21
